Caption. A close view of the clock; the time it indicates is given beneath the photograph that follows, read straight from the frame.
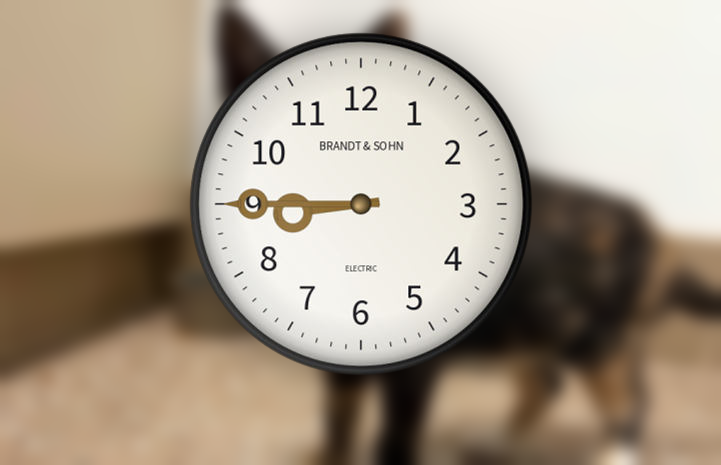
8:45
